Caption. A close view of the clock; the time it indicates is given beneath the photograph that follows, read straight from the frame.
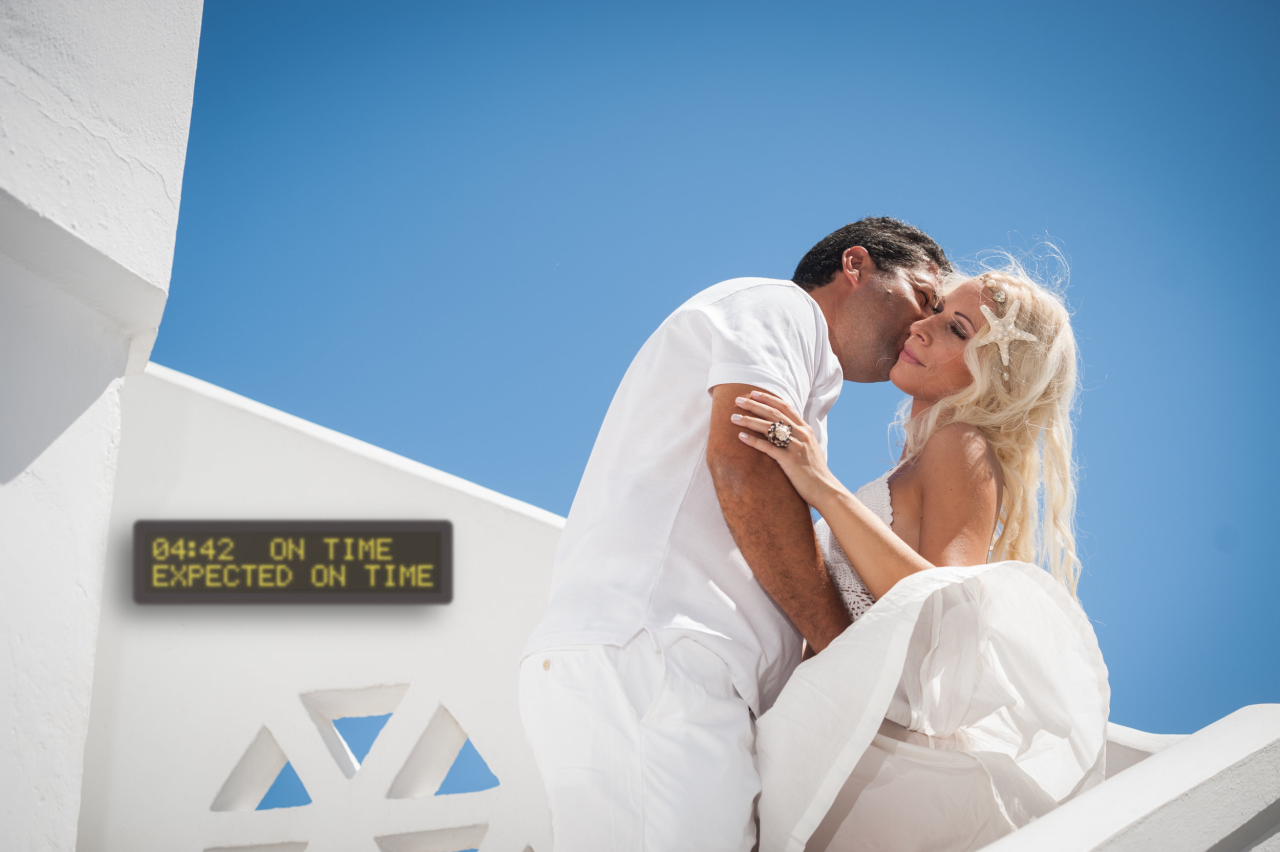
4:42
